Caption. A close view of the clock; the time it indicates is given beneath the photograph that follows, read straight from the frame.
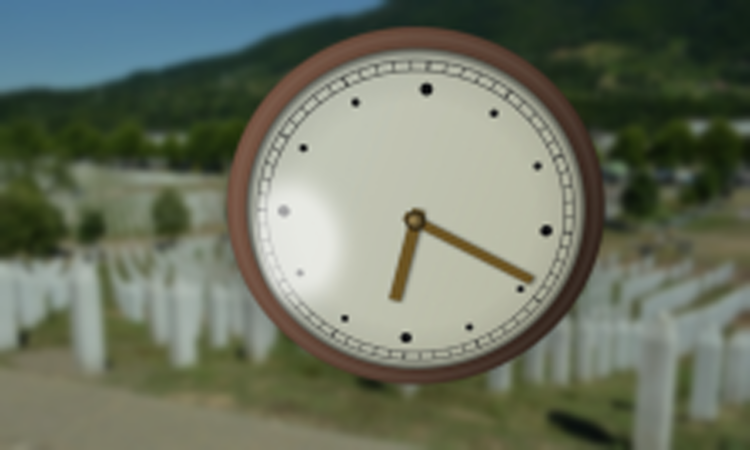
6:19
